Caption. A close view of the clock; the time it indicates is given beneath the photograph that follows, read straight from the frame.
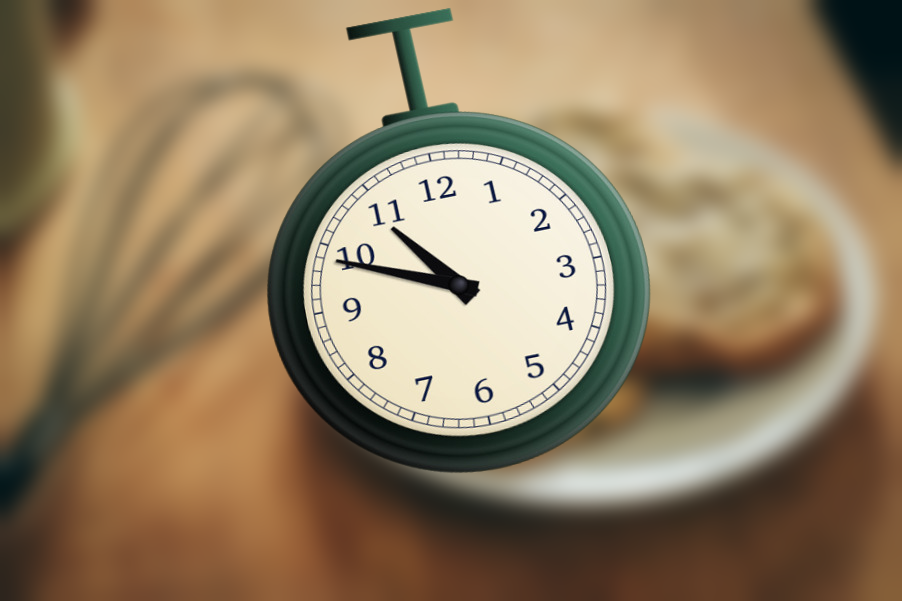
10:49
